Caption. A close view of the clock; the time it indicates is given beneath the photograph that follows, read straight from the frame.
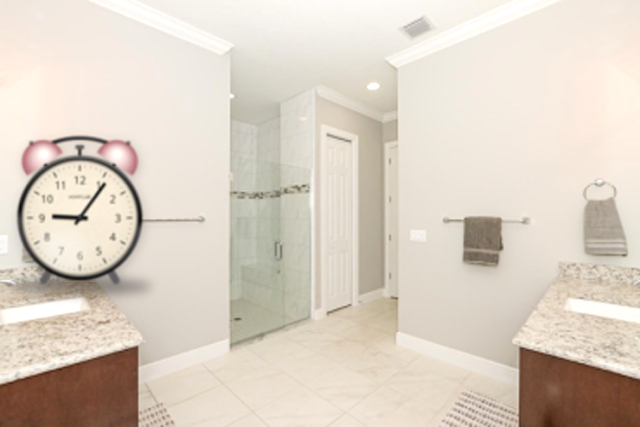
9:06
